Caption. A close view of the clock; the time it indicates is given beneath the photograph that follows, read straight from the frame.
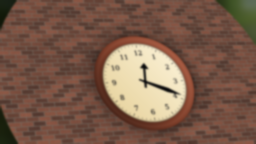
12:19
